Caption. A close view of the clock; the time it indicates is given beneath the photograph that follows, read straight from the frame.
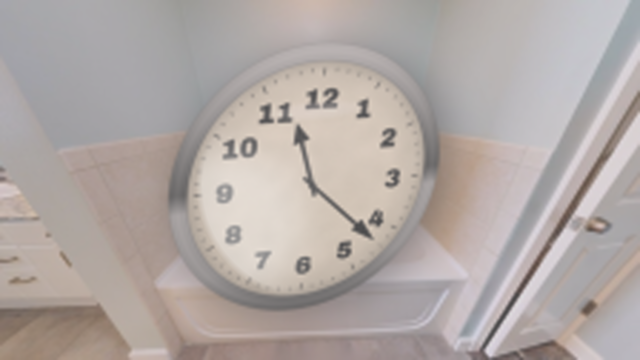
11:22
